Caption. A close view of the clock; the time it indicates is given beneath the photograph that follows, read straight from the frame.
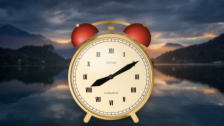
8:10
